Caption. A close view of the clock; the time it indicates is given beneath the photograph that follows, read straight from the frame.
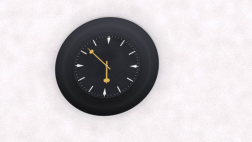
5:52
